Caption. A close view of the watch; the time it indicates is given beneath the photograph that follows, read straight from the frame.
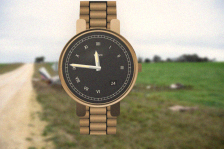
11:46
